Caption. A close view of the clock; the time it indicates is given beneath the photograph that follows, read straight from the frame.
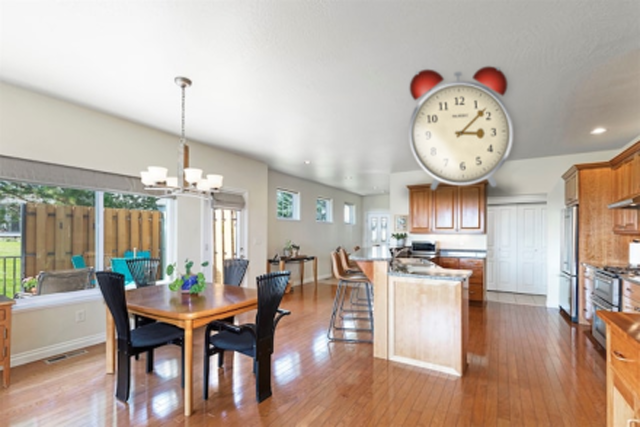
3:08
